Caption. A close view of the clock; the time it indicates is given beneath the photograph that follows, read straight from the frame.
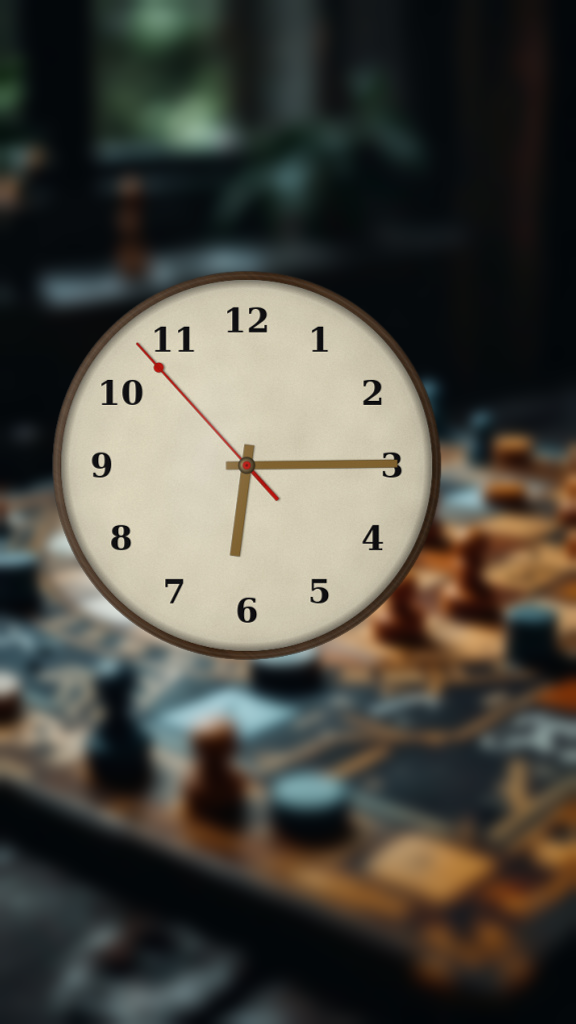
6:14:53
